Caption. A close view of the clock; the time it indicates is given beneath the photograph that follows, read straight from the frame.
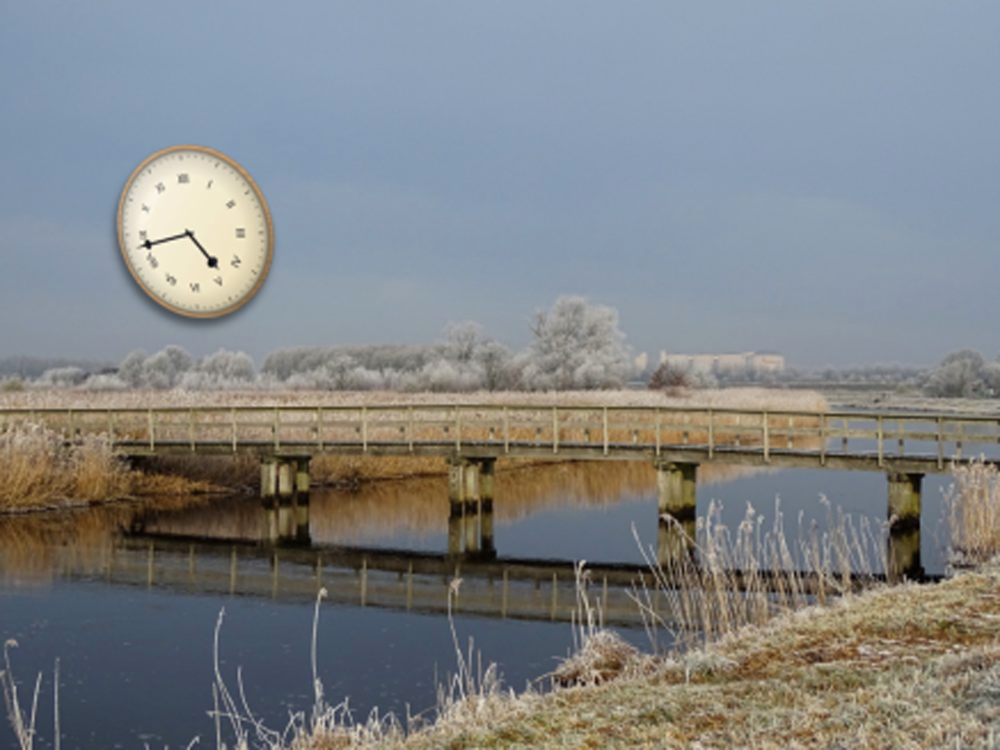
4:43
